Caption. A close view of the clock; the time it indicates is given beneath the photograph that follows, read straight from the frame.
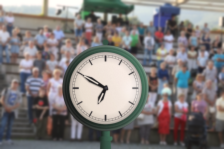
6:50
